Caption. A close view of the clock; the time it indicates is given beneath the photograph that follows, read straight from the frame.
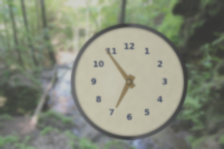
6:54
